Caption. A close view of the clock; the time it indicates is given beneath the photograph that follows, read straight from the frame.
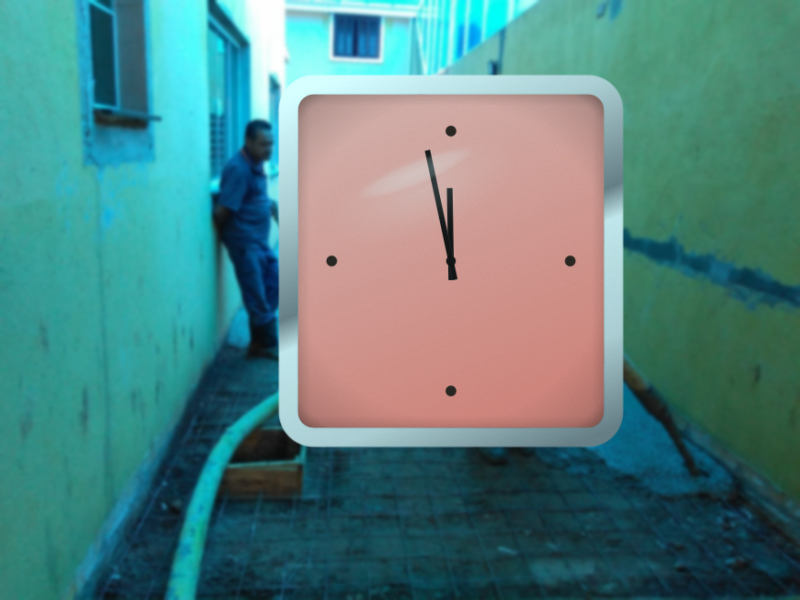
11:58
